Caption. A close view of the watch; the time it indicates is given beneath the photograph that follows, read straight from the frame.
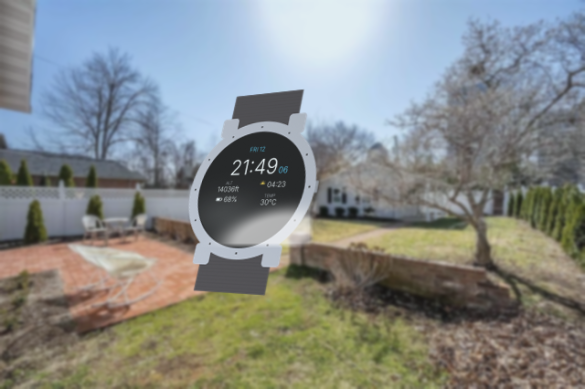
21:49:06
